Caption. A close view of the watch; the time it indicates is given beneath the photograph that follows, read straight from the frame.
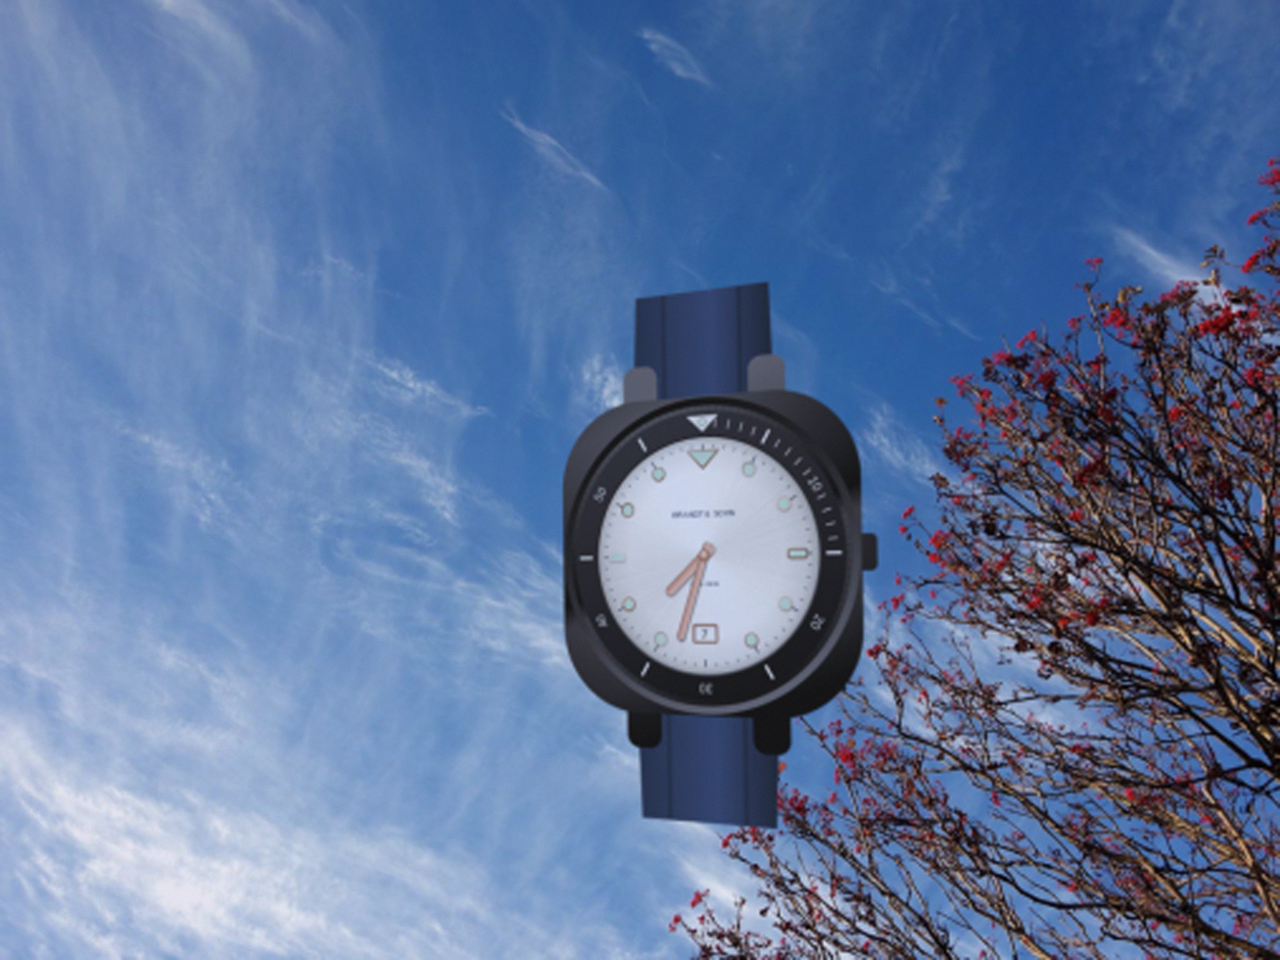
7:33
